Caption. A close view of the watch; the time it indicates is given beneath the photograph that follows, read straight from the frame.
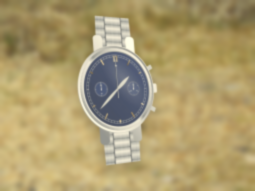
1:38
